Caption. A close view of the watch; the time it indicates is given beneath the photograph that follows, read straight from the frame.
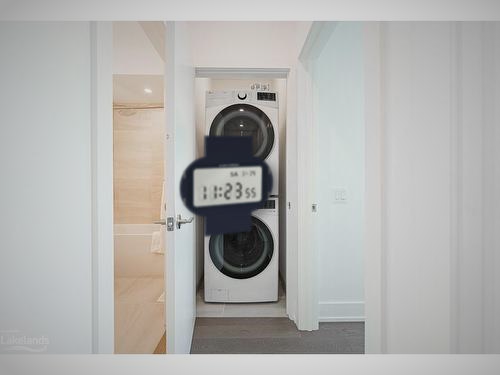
11:23
